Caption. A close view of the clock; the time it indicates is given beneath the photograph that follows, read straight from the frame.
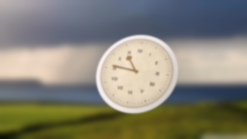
10:46
